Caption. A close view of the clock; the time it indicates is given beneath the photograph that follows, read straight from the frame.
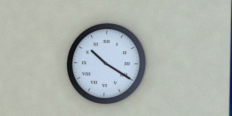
10:20
